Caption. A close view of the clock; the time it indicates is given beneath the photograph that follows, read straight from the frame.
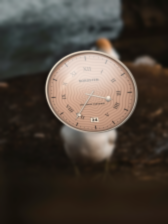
3:36
